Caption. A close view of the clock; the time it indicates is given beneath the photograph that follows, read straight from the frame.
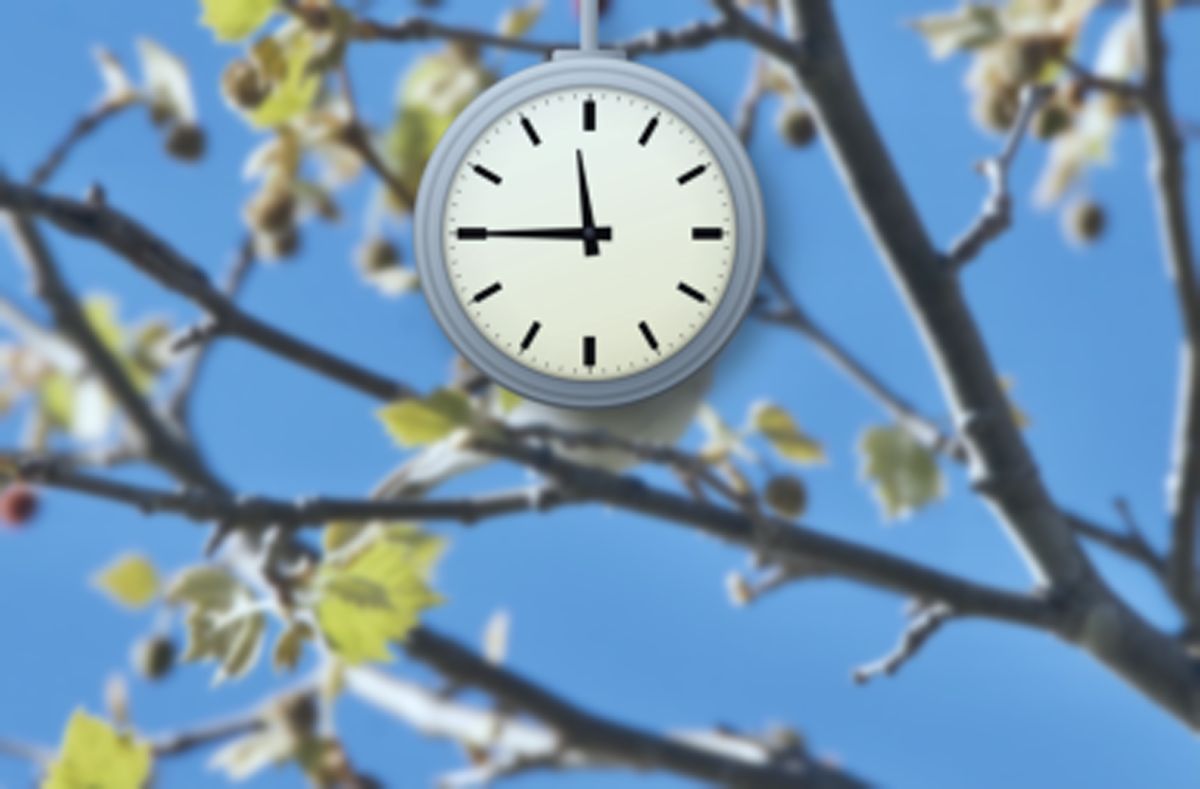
11:45
